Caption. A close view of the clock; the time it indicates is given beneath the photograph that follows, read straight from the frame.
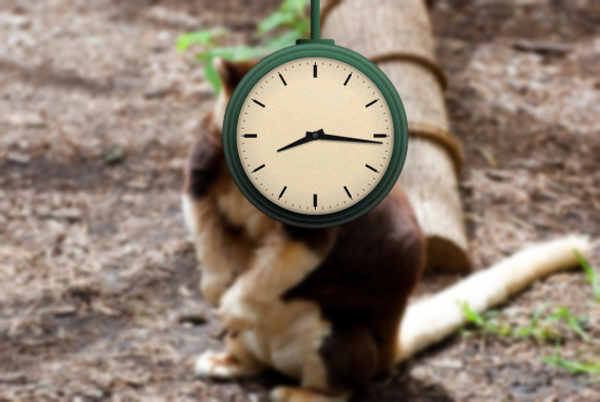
8:16
